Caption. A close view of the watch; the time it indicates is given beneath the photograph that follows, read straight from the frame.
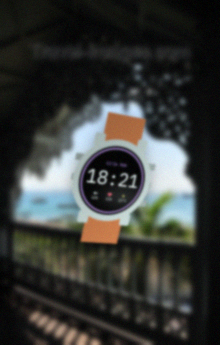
18:21
